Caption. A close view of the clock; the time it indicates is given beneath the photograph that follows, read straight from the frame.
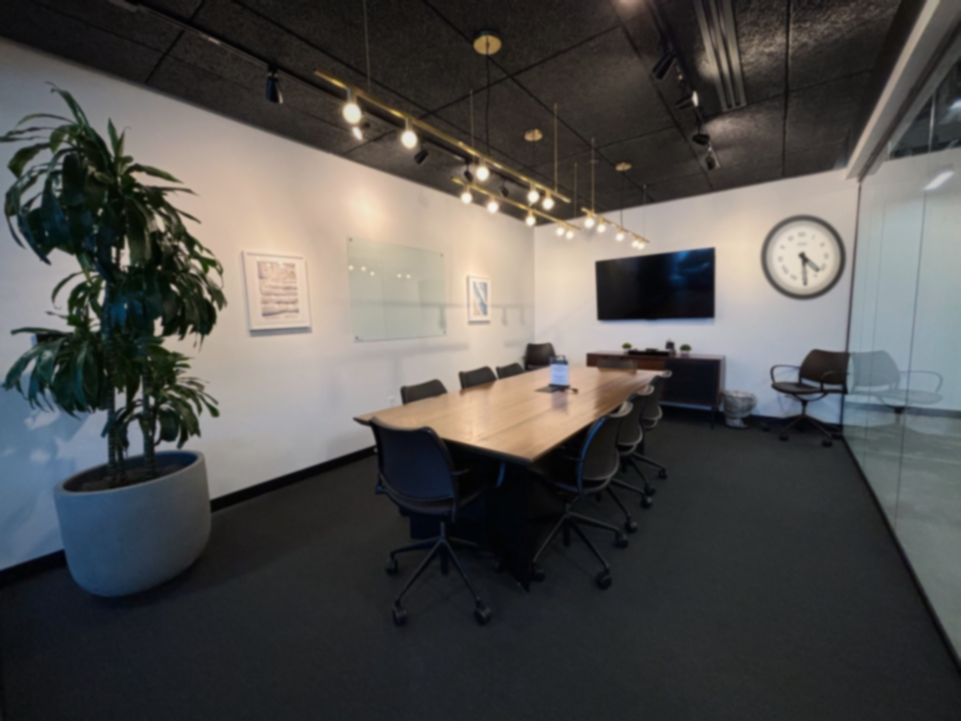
4:30
